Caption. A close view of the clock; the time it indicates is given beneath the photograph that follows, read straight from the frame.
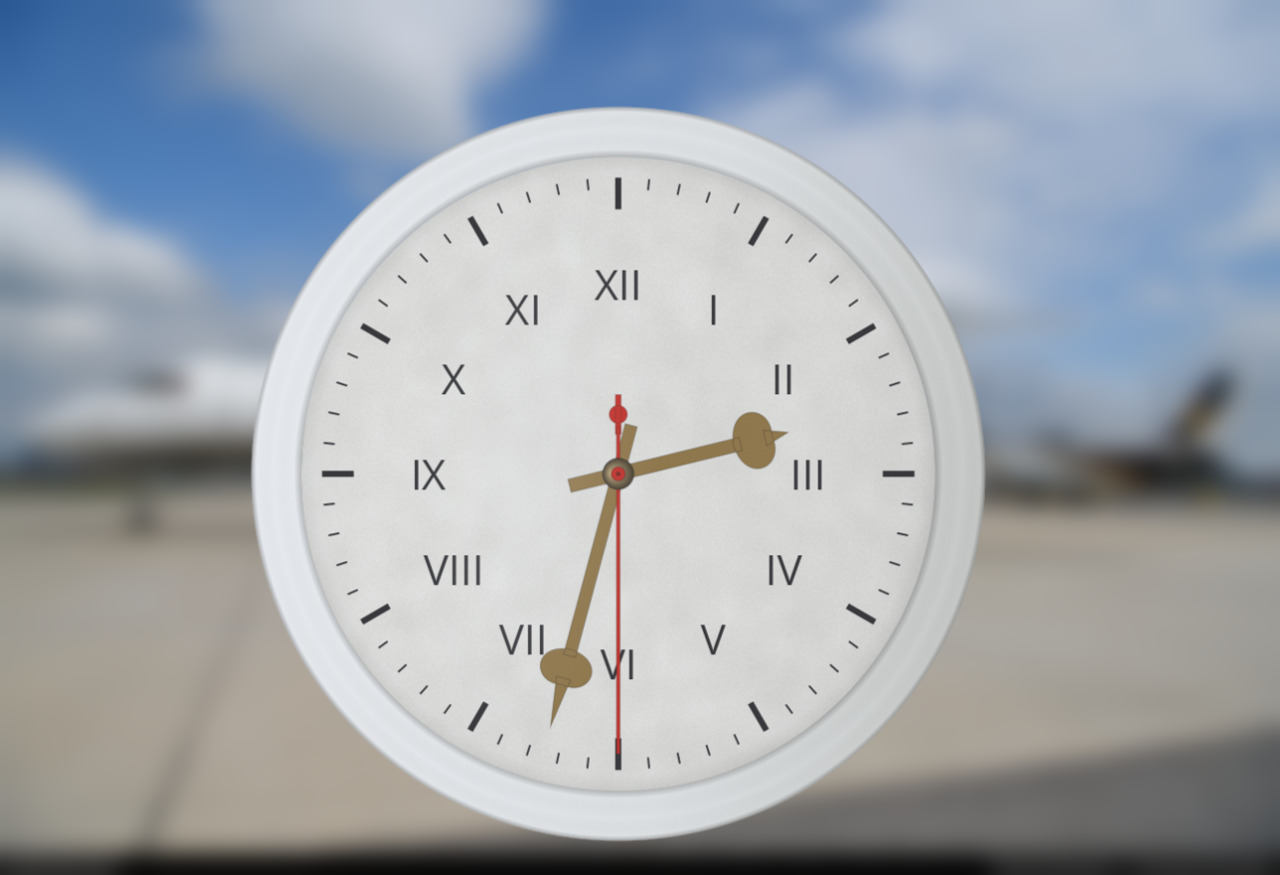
2:32:30
